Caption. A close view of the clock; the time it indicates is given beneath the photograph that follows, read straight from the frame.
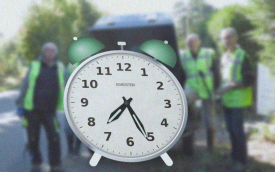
7:26
